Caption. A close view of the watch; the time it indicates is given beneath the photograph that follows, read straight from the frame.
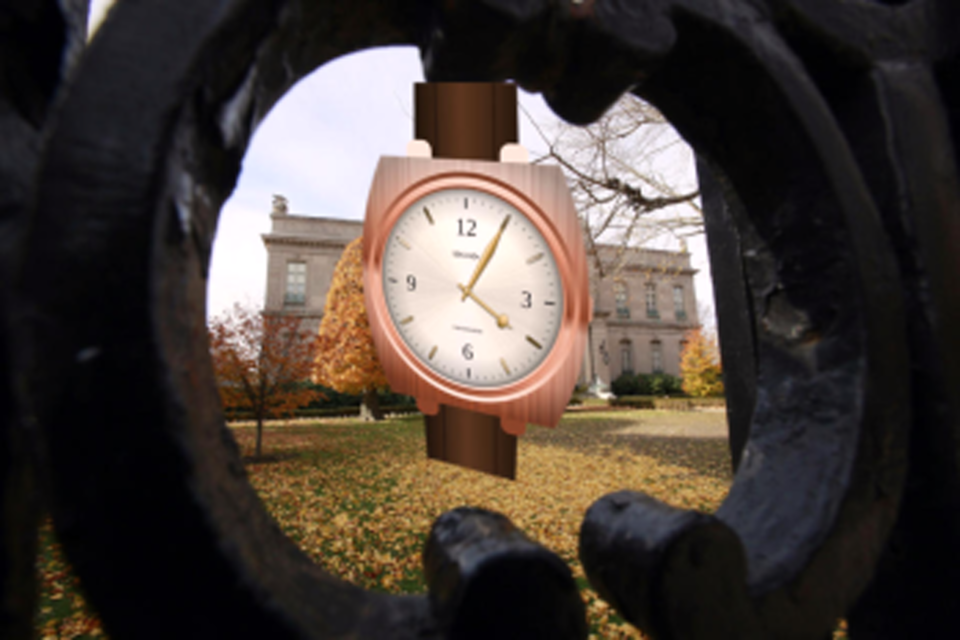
4:05
